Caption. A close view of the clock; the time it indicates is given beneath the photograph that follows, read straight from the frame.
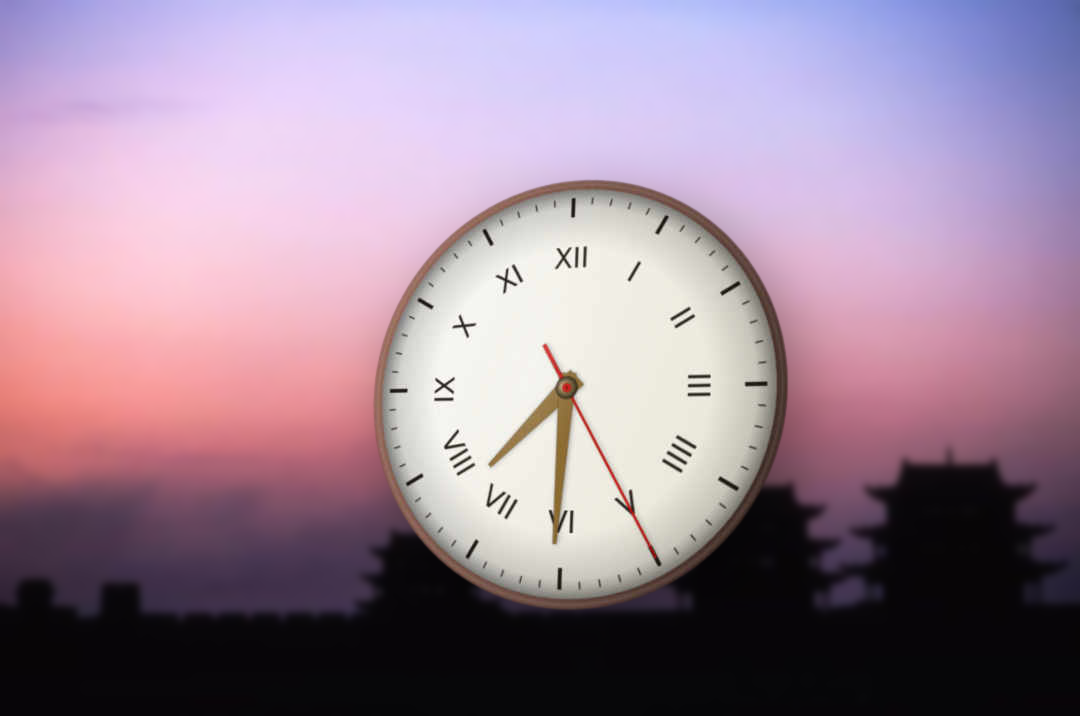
7:30:25
